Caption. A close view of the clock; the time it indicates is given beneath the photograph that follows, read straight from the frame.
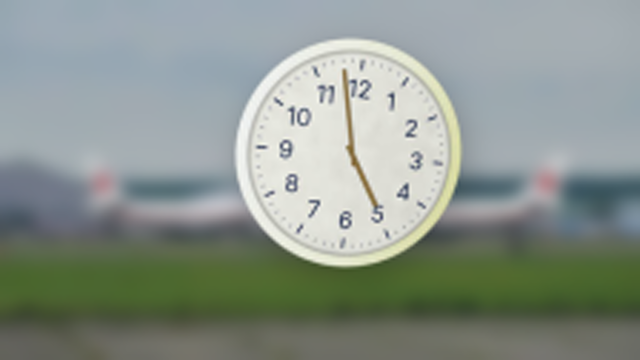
4:58
